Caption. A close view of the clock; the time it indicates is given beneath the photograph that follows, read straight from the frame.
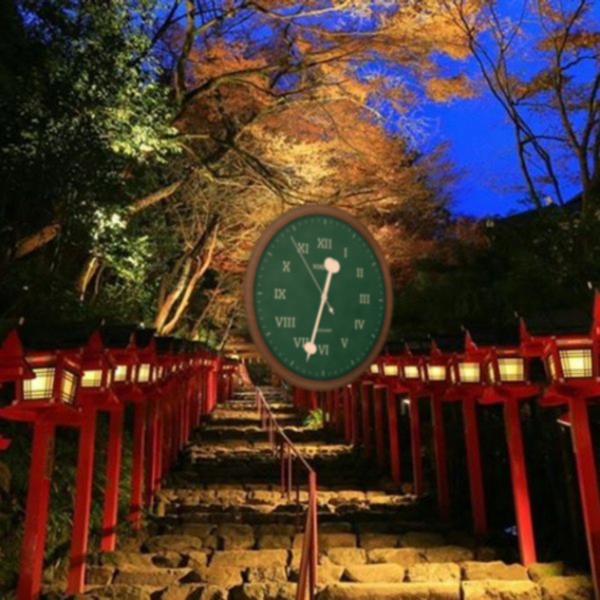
12:32:54
